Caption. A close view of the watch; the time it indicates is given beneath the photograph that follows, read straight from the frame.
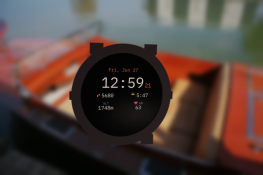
12:59
